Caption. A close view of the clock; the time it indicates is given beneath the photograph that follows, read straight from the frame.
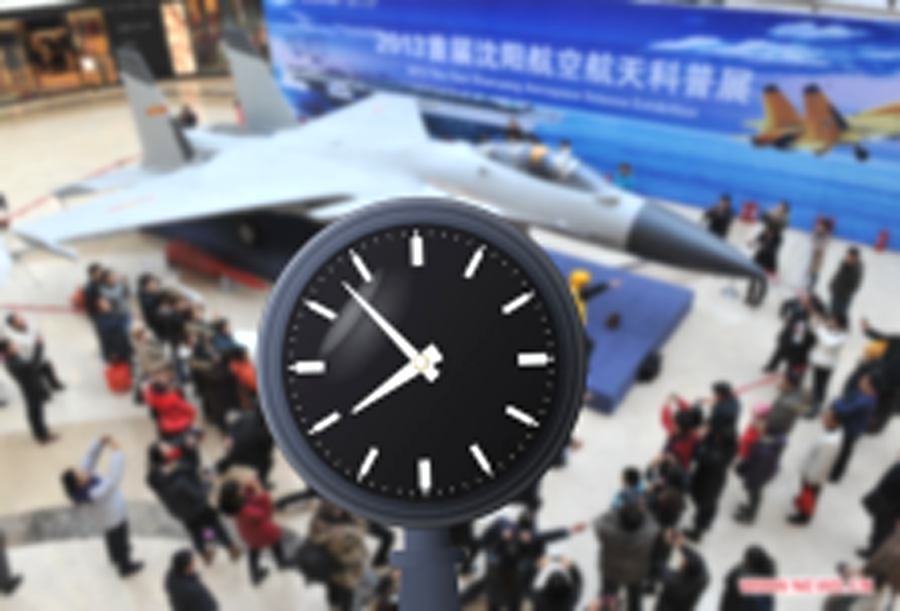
7:53
